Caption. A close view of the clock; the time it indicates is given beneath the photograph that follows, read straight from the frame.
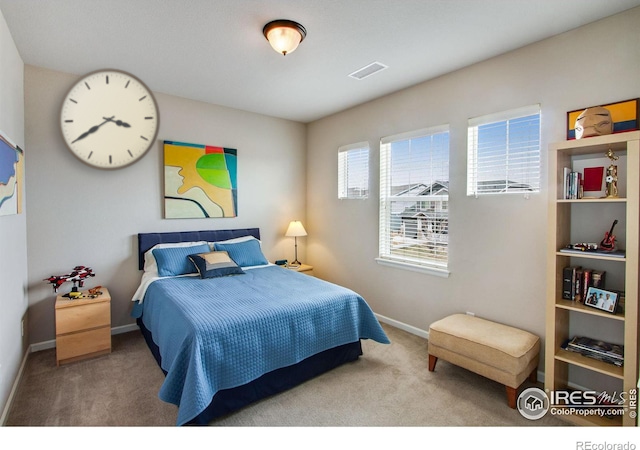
3:40
